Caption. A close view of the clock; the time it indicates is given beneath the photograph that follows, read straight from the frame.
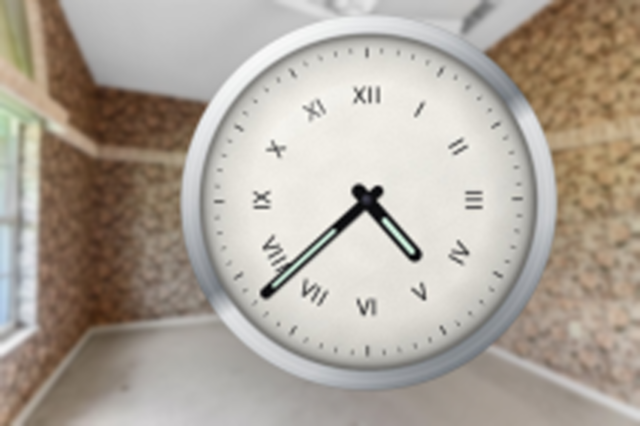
4:38
